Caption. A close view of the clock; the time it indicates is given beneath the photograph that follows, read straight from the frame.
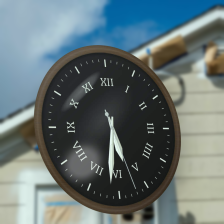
5:31:27
